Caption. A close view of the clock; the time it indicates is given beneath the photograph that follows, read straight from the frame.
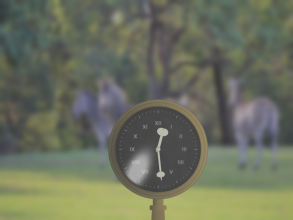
12:29
